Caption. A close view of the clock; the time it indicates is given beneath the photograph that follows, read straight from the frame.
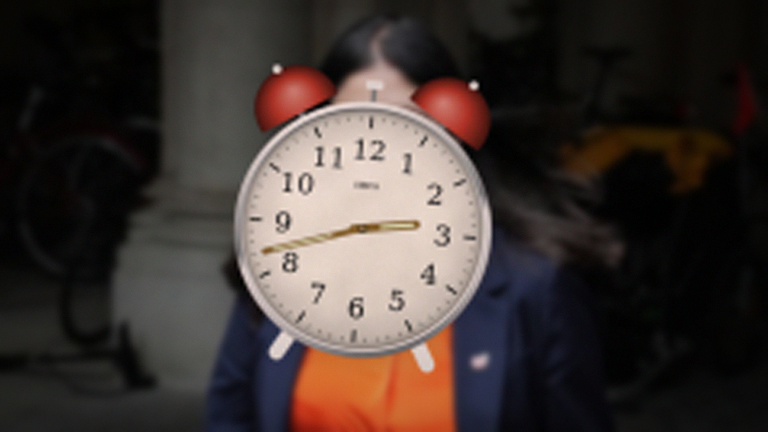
2:42
